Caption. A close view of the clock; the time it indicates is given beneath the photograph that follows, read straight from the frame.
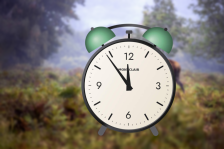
11:54
